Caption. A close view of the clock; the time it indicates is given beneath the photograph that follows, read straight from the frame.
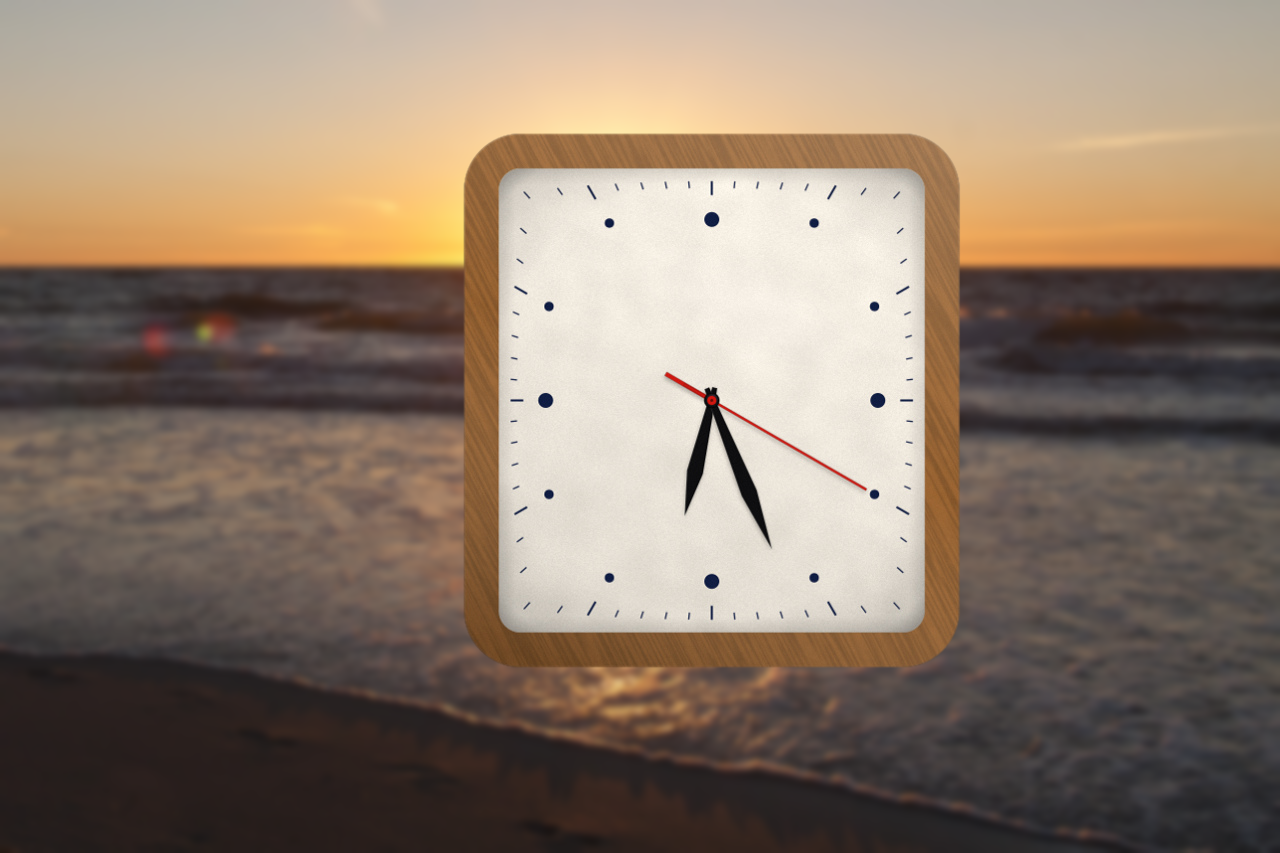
6:26:20
